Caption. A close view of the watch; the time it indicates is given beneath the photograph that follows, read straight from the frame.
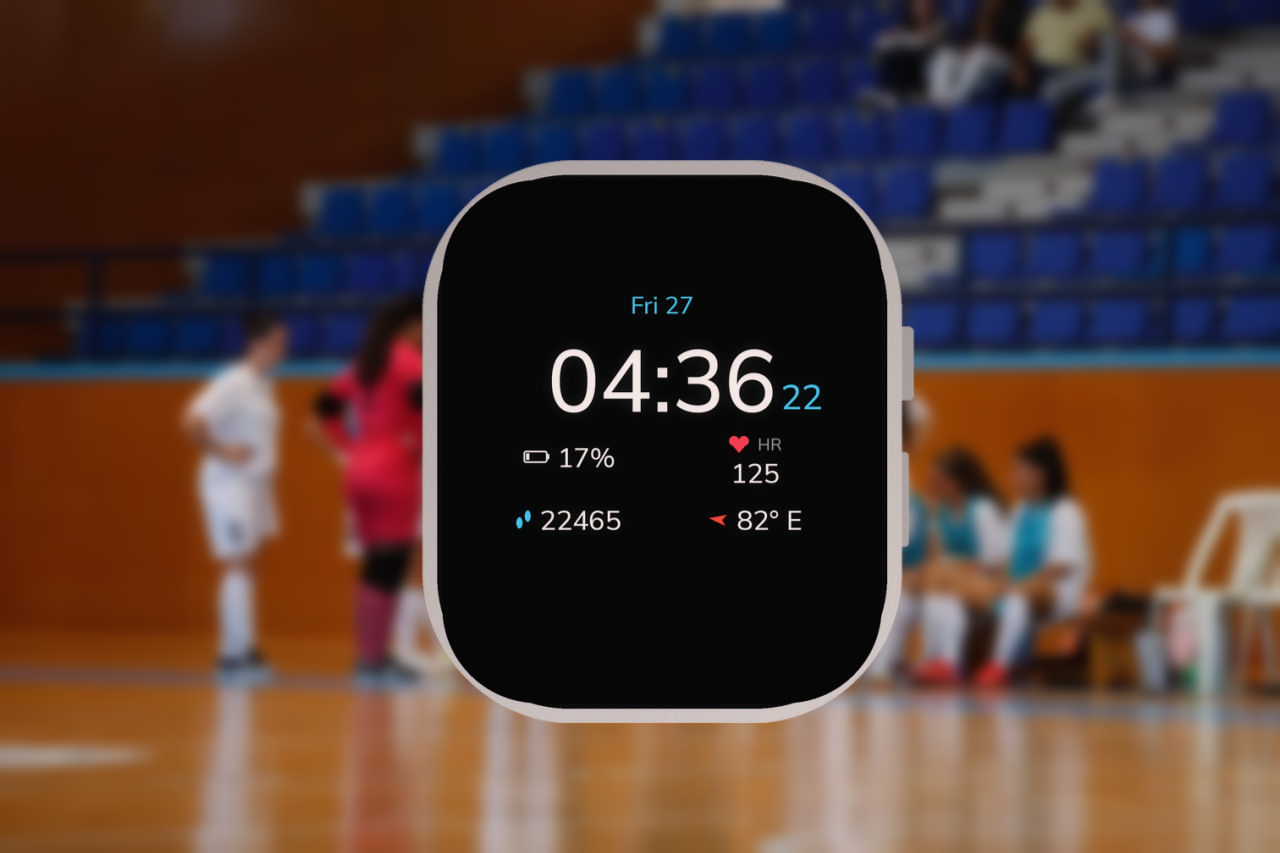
4:36:22
